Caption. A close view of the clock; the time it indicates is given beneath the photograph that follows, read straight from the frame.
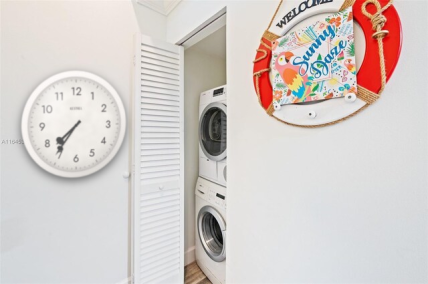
7:36
